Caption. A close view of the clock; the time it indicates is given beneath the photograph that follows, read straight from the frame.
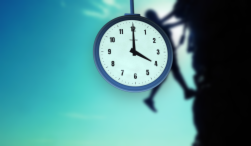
4:00
